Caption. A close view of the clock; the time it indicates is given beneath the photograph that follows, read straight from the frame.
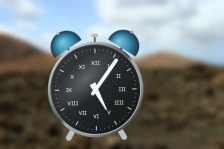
5:06
